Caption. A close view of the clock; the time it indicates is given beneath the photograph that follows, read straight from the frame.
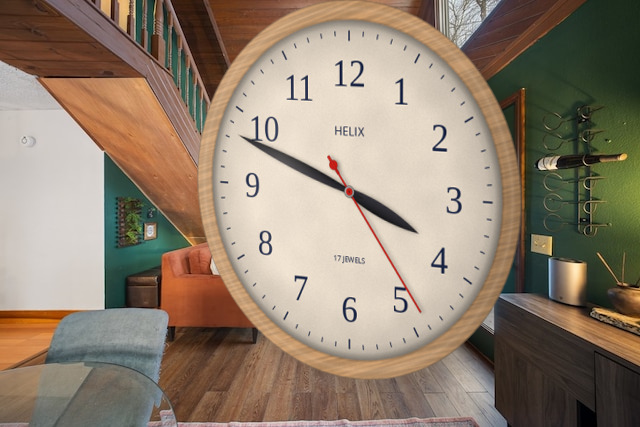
3:48:24
